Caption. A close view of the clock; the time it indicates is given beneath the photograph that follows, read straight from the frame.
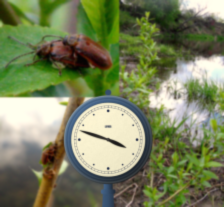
3:48
